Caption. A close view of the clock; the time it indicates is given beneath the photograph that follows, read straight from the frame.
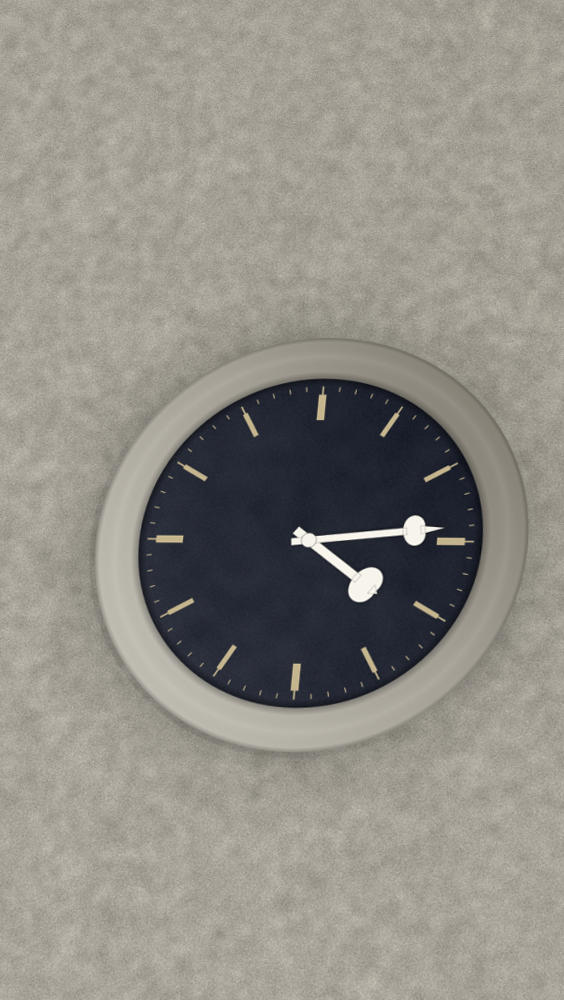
4:14
